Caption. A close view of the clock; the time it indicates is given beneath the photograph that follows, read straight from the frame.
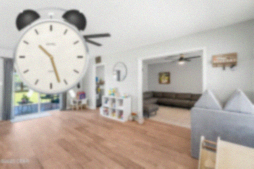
10:27
